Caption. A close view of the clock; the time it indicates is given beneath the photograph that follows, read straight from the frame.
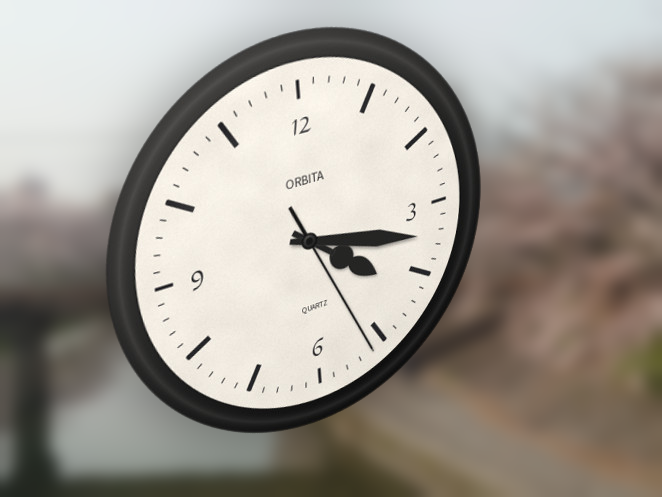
4:17:26
